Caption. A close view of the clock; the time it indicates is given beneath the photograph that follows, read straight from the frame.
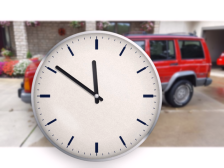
11:51
